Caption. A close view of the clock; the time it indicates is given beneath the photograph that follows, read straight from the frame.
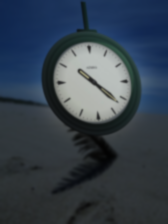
10:22
